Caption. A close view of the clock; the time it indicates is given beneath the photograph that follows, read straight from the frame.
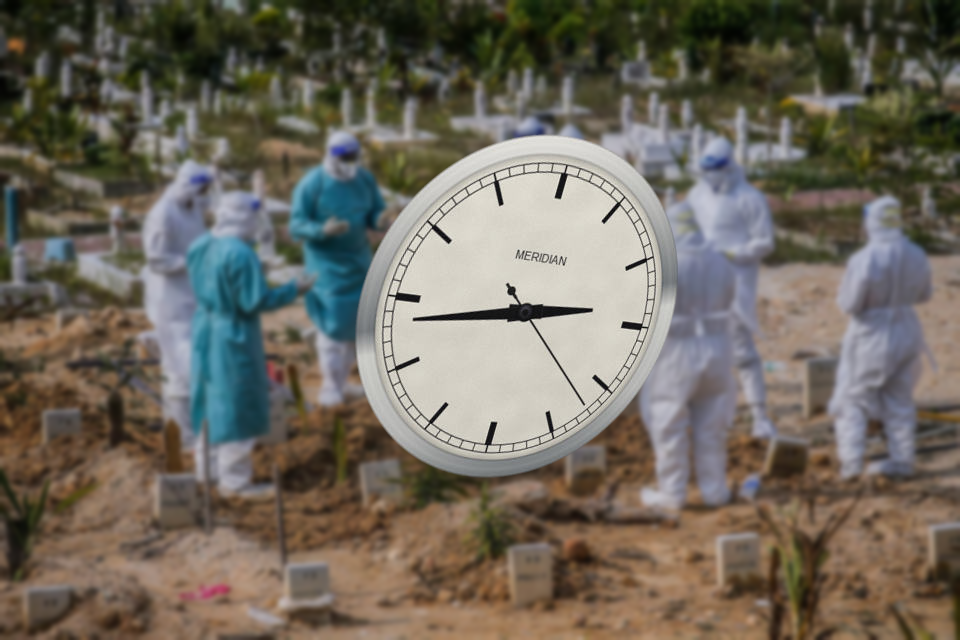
2:43:22
